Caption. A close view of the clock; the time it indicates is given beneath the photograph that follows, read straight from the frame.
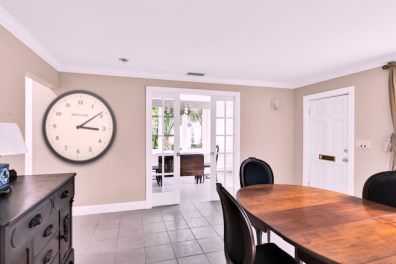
3:09
